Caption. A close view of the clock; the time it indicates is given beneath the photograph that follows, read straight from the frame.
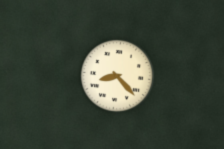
8:22
